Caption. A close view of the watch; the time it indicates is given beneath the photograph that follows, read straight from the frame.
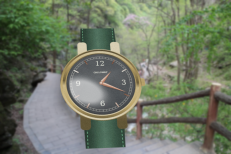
1:19
